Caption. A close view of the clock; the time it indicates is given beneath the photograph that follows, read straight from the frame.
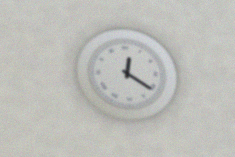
12:21
